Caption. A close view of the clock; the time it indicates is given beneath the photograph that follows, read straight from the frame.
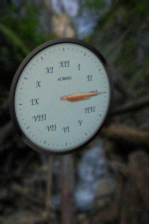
3:15
